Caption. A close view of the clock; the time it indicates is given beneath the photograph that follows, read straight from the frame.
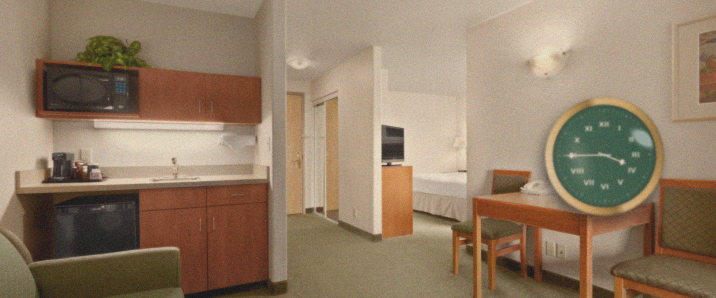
3:45
